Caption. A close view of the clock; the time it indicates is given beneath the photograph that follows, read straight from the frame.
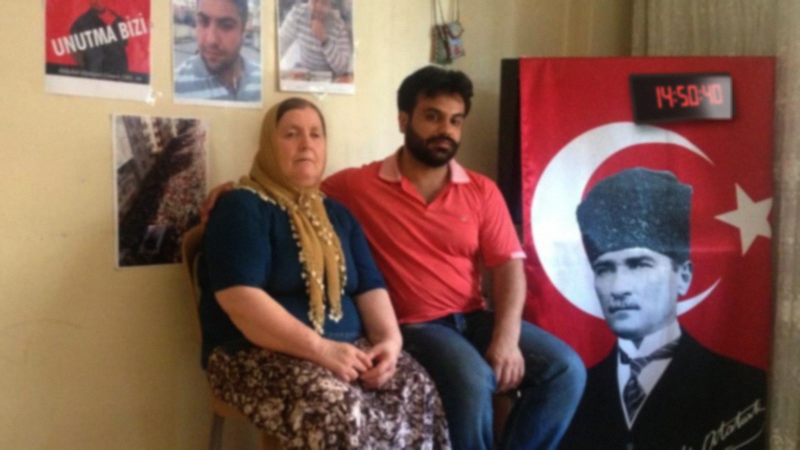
14:50:40
